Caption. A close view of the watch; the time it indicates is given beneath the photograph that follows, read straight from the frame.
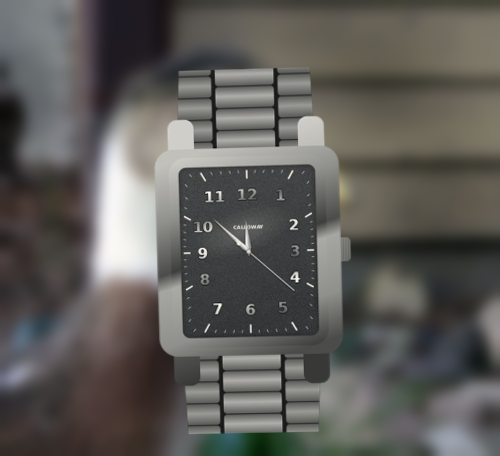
11:52:22
